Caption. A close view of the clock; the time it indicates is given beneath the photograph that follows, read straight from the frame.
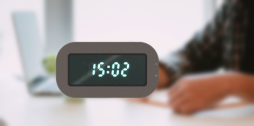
15:02
